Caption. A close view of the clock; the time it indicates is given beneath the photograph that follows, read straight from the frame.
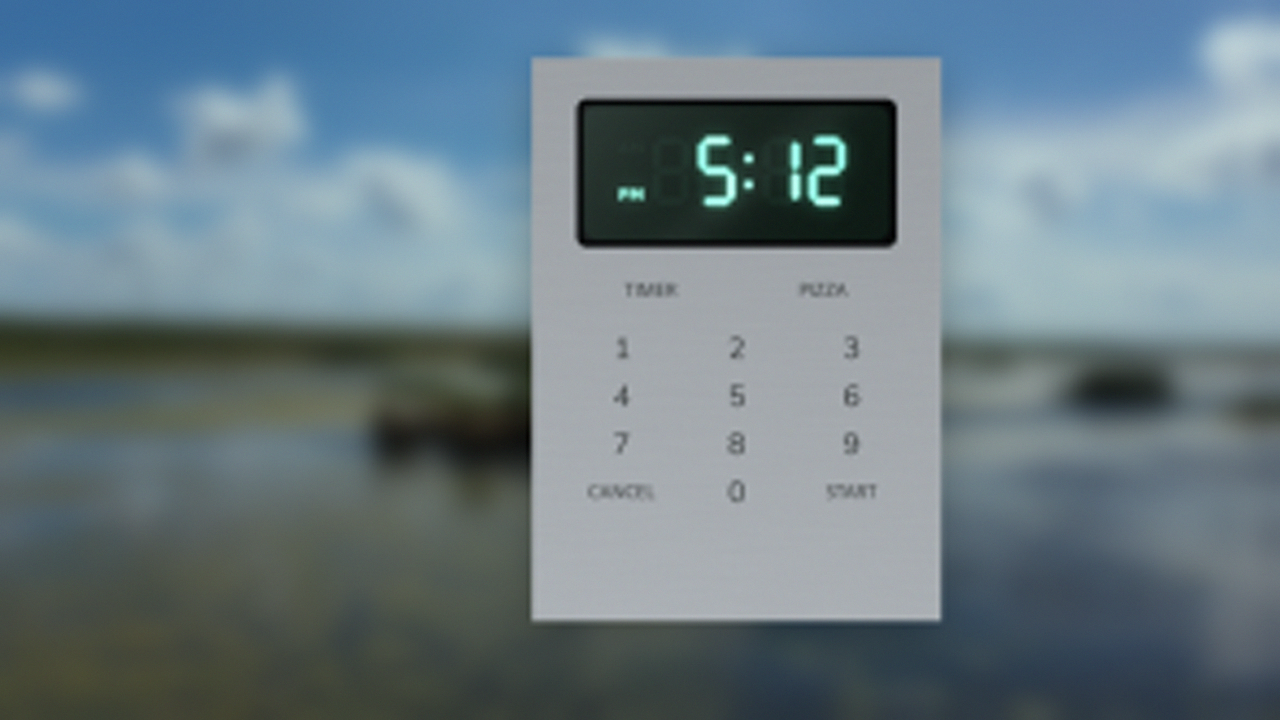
5:12
